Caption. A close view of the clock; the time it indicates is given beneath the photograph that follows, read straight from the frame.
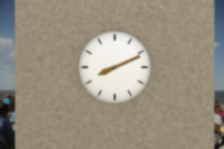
8:11
